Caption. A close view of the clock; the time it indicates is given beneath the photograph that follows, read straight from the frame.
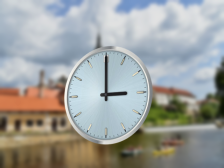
3:00
